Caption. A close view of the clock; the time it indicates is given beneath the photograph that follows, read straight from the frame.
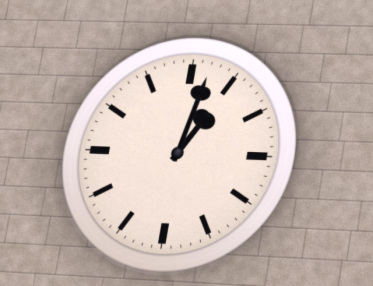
1:02
